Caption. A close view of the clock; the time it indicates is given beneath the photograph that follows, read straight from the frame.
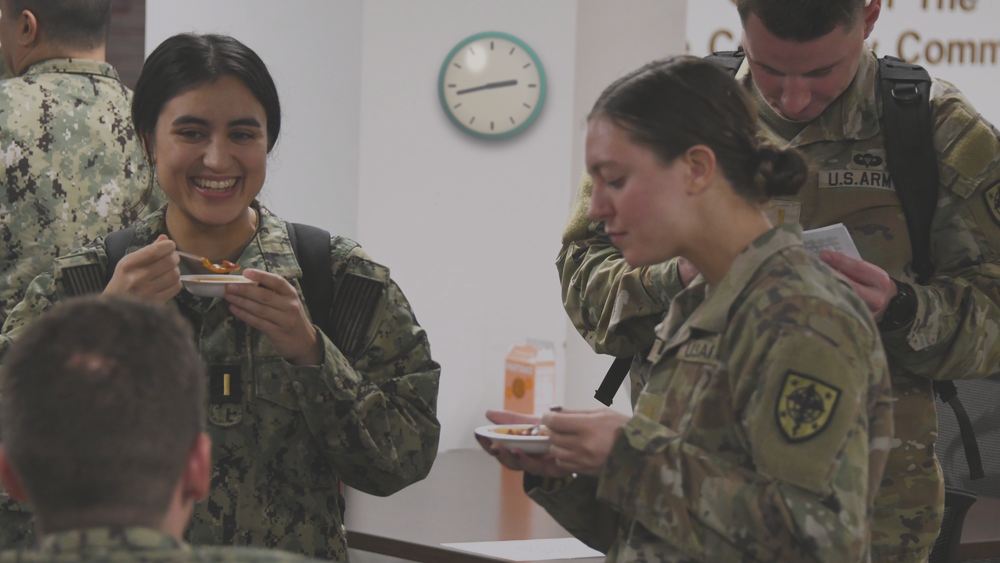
2:43
